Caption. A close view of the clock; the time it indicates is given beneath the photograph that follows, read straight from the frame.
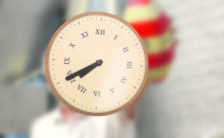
7:40
